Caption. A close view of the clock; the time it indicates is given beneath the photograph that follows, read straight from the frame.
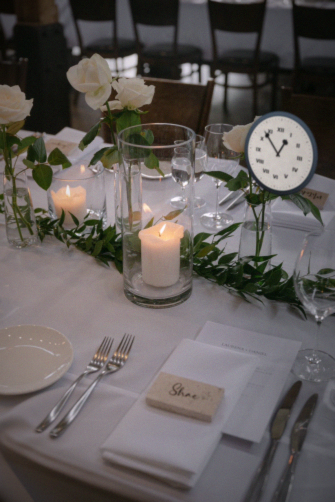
12:53
